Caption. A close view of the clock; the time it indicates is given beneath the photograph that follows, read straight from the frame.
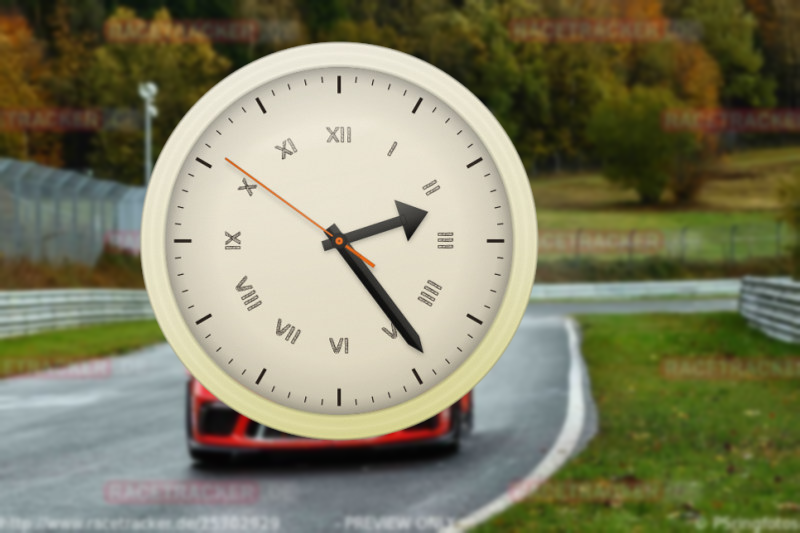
2:23:51
